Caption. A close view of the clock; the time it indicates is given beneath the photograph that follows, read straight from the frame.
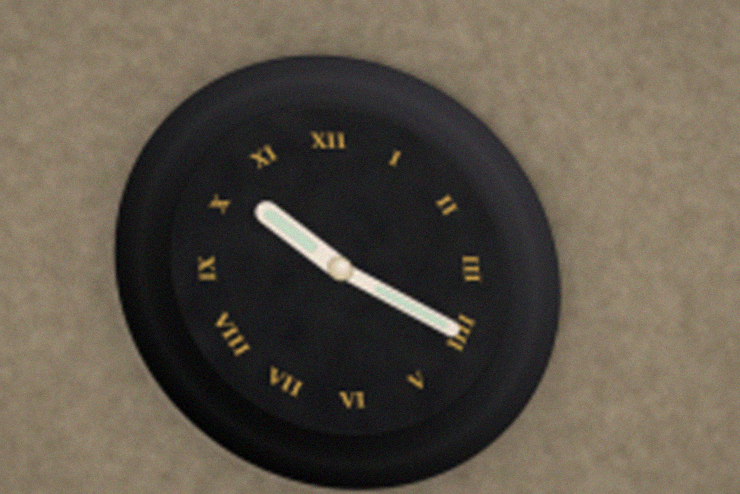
10:20
